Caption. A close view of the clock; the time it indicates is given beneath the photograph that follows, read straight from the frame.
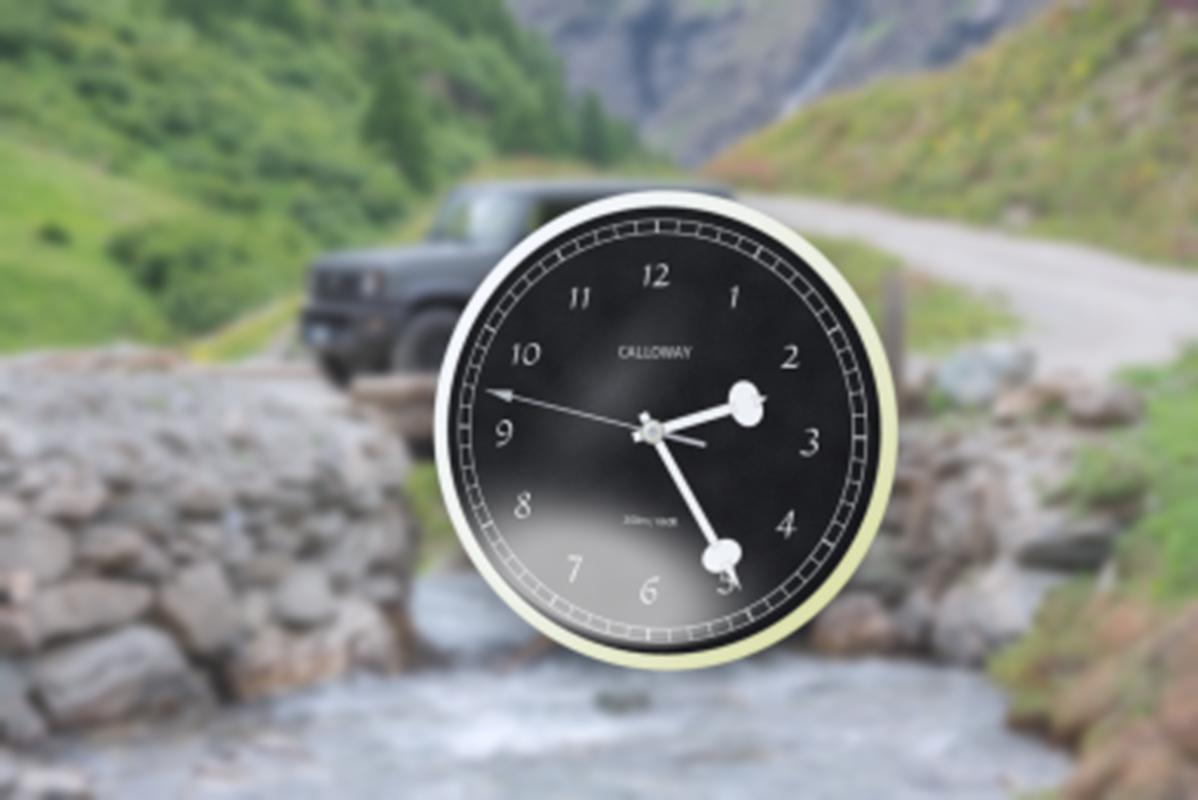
2:24:47
